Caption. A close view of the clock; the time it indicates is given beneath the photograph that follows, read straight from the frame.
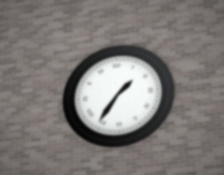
1:36
